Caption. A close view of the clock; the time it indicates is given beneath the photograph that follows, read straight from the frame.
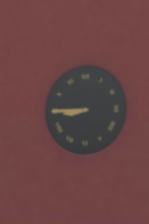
8:45
